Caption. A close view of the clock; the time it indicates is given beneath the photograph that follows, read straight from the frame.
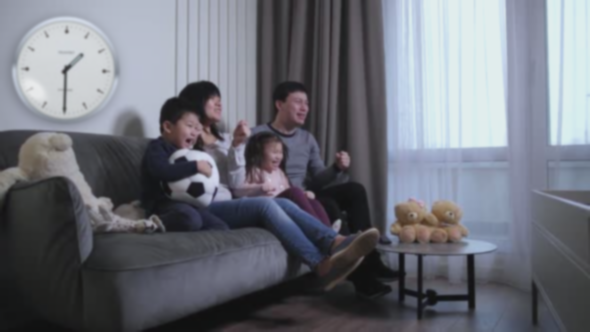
1:30
